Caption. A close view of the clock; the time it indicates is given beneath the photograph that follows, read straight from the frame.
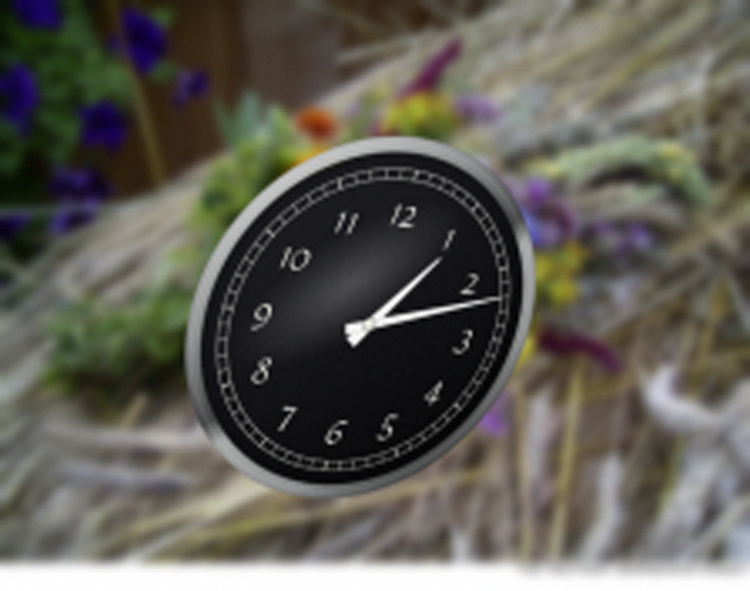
1:12
